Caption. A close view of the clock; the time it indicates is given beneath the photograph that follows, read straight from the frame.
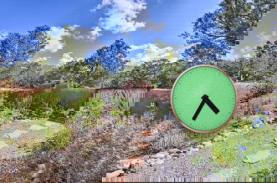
4:35
